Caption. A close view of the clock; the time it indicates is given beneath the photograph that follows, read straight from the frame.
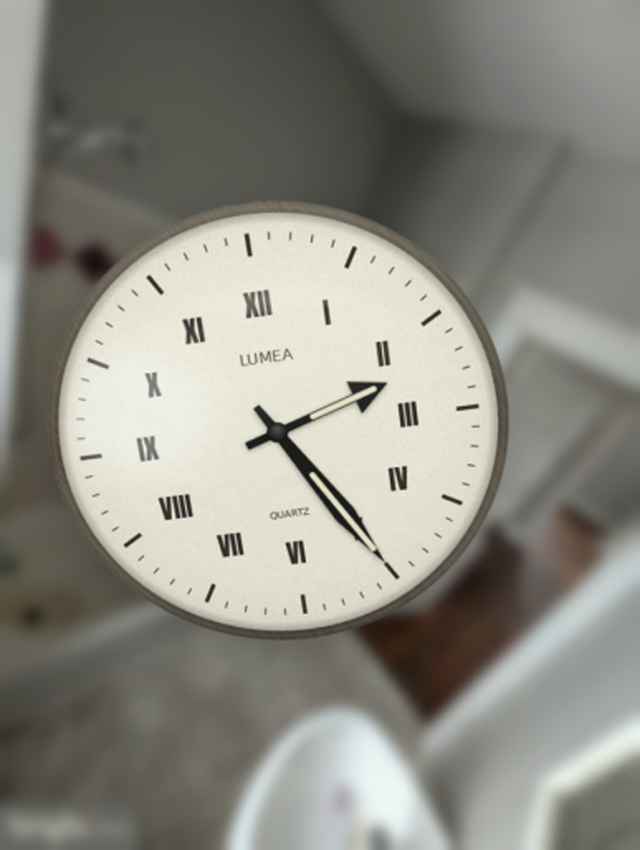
2:25
